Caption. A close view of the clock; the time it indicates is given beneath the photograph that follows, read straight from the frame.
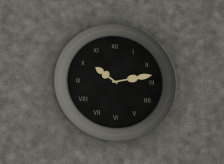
10:13
